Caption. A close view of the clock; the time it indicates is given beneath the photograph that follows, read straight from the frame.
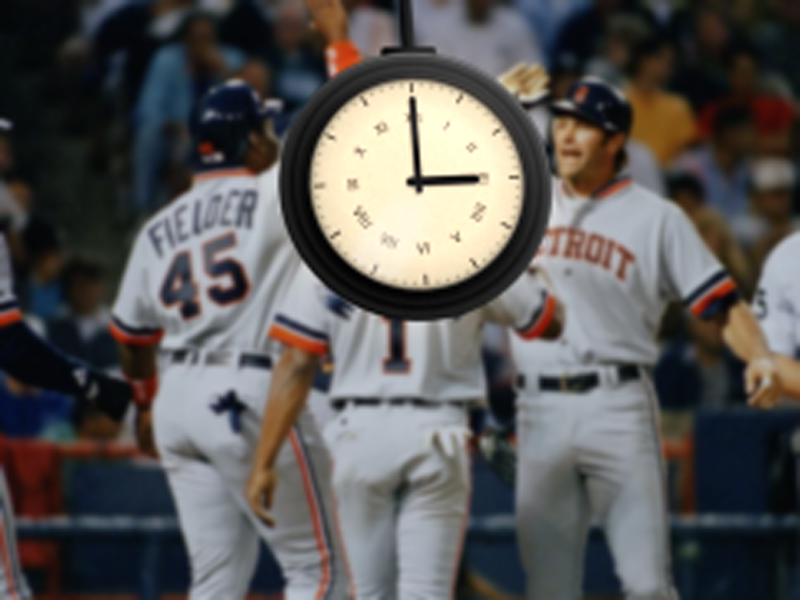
3:00
